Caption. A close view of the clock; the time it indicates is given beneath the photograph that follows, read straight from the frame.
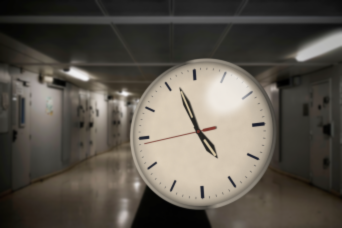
4:56:44
